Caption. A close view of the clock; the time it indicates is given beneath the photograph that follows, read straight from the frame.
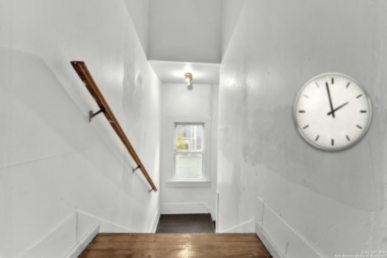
1:58
